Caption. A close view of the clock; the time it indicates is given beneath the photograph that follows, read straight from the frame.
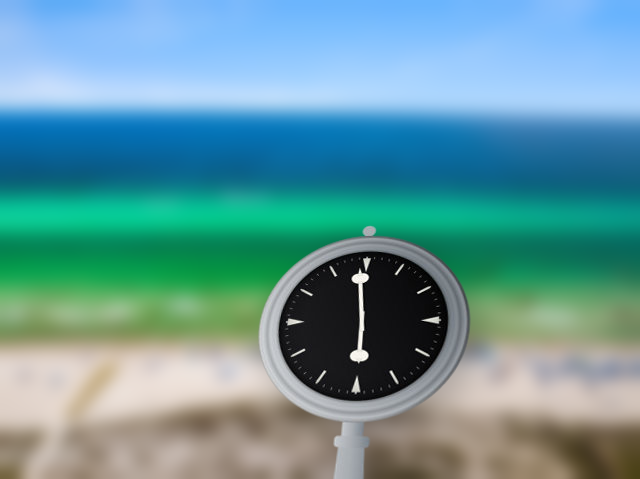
5:59
